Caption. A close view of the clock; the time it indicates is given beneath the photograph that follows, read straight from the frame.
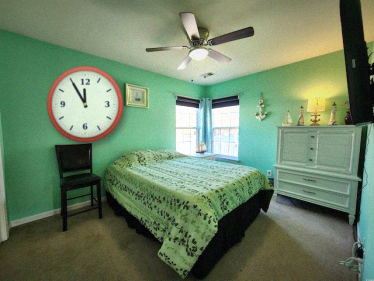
11:55
